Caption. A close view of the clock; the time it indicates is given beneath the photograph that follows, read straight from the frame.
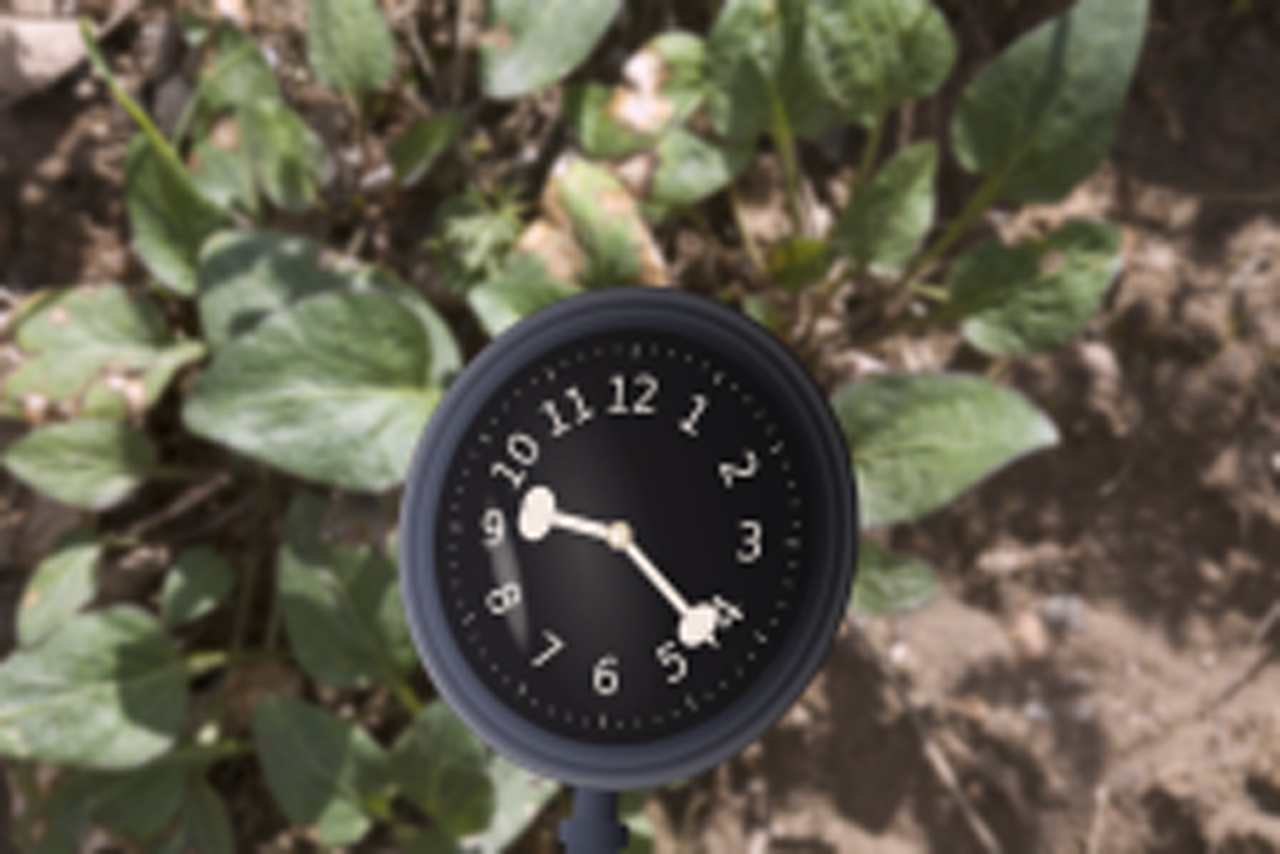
9:22
